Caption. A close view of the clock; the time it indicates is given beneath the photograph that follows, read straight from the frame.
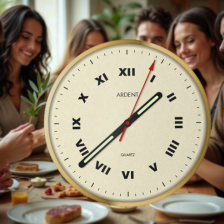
1:38:04
